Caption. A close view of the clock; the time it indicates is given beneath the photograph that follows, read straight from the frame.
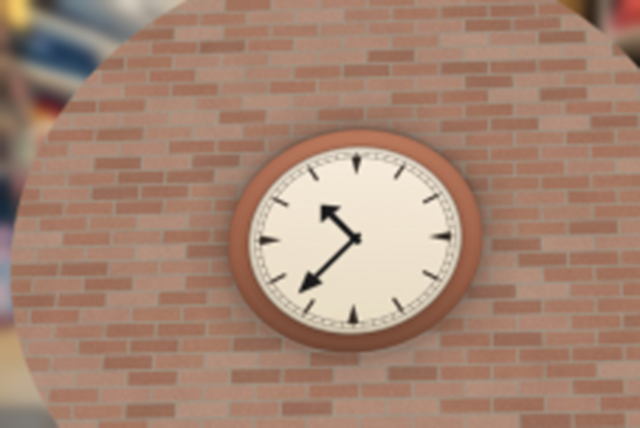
10:37
